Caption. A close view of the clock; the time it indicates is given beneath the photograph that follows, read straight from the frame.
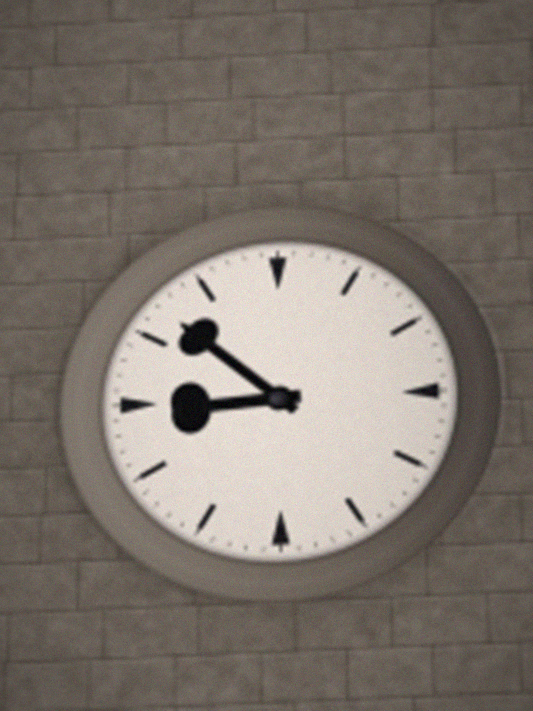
8:52
